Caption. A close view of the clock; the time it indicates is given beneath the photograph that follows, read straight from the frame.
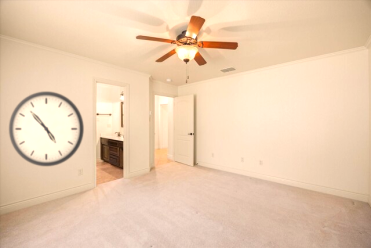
4:53
